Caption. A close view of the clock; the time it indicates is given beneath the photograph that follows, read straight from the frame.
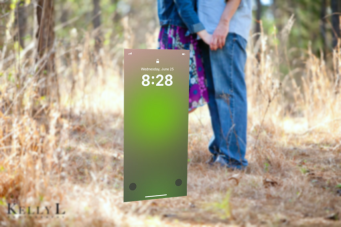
8:28
